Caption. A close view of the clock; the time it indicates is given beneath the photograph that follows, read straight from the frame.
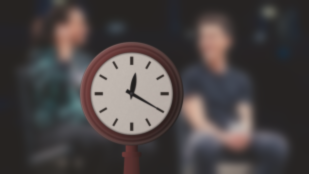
12:20
